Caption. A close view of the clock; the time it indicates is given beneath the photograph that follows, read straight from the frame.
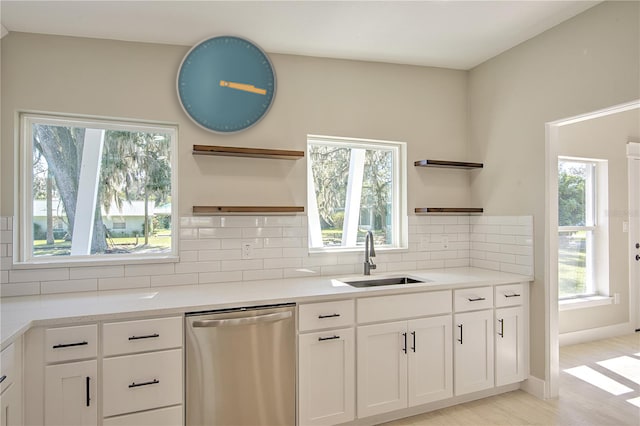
3:17
